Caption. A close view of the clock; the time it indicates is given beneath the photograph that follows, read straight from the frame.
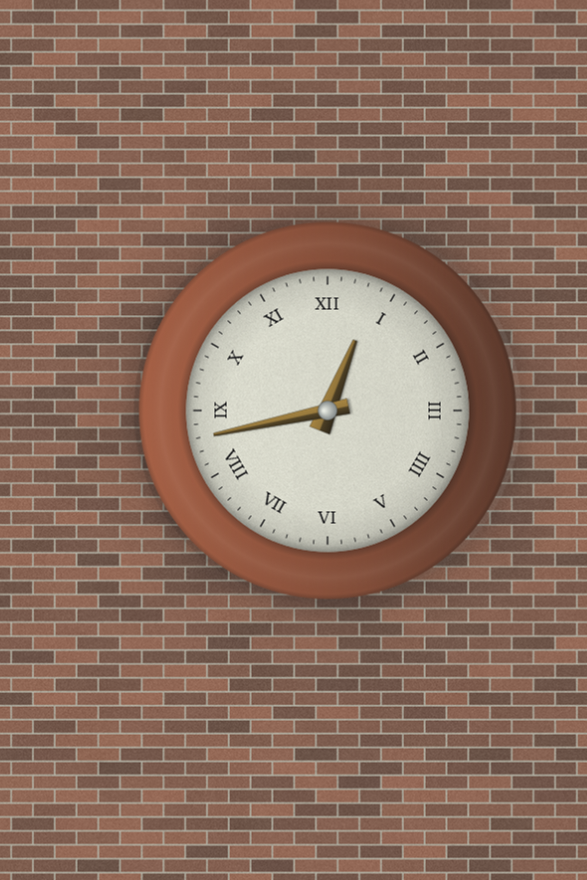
12:43
